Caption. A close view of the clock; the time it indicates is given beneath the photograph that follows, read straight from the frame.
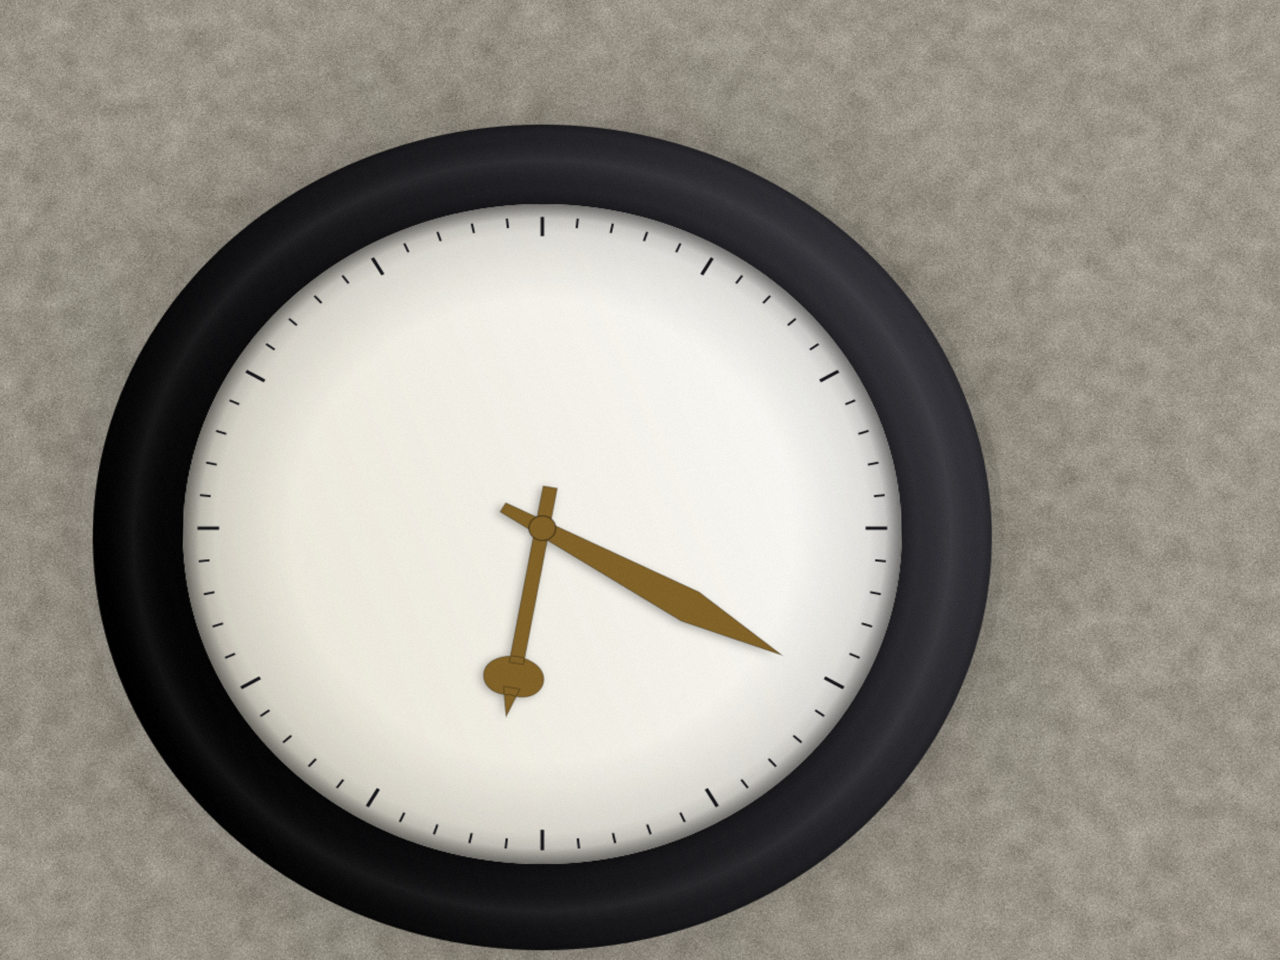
6:20
